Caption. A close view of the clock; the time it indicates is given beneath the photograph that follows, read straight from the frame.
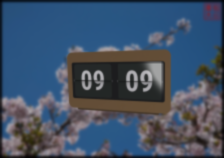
9:09
